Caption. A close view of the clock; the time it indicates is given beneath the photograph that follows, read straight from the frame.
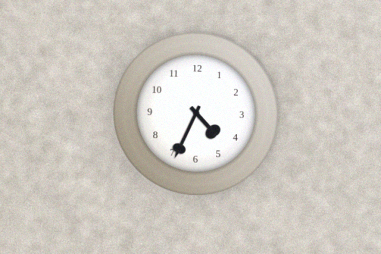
4:34
